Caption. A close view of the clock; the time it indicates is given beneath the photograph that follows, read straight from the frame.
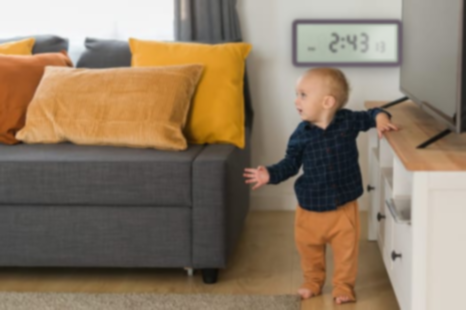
2:43
